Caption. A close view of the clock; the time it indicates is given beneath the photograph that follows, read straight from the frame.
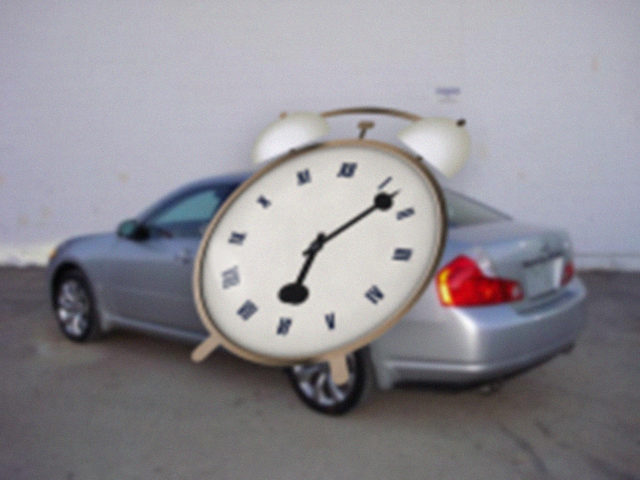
6:07
